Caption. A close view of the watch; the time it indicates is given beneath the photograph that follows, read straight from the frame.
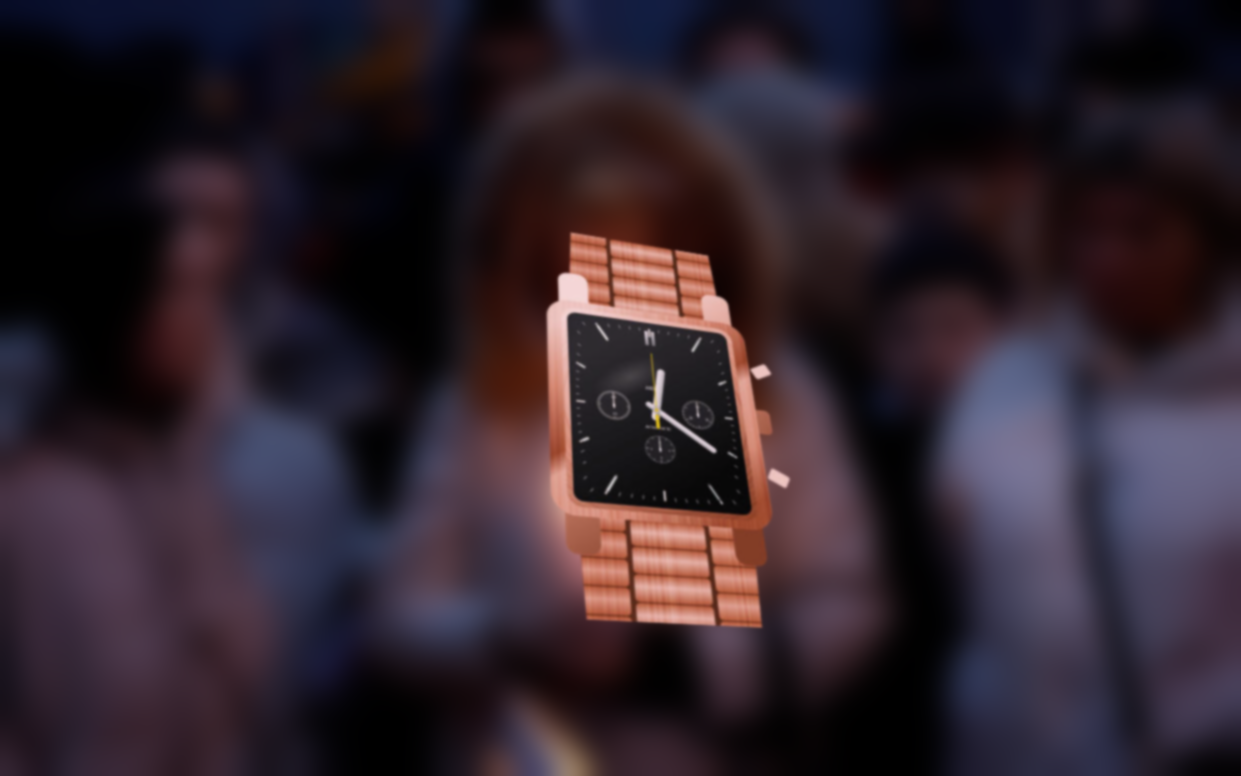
12:21
